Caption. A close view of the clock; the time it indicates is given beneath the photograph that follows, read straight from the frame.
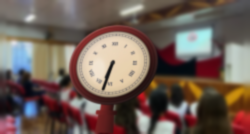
6:32
